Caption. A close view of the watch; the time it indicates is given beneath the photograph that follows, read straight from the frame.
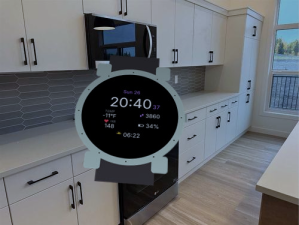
20:40
